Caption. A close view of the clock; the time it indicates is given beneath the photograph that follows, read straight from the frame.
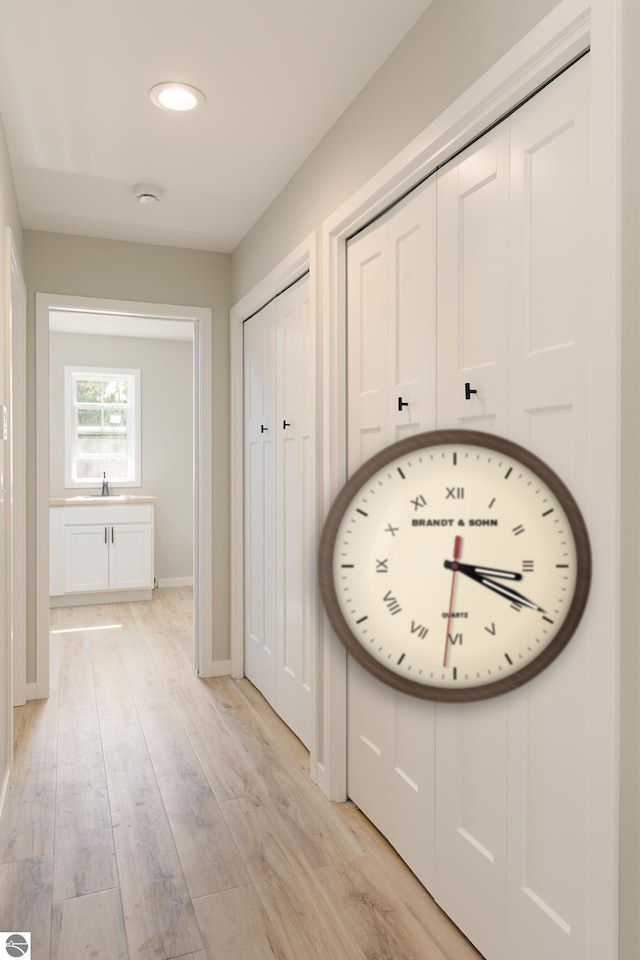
3:19:31
